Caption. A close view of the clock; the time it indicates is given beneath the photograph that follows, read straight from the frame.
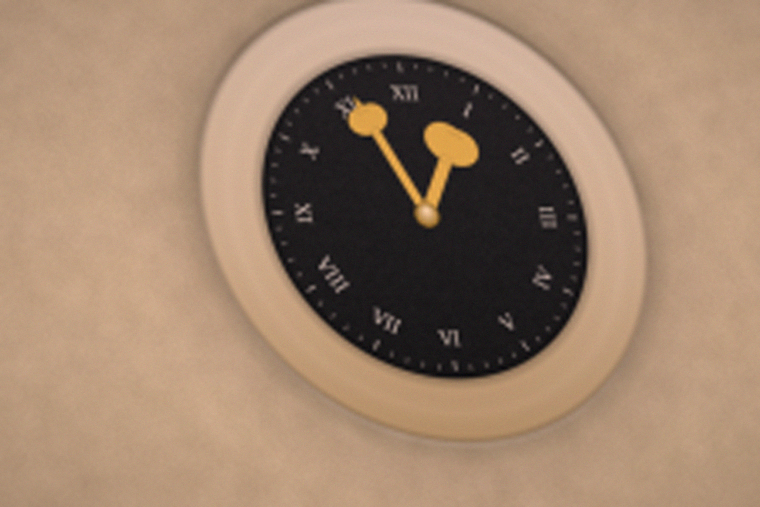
12:56
